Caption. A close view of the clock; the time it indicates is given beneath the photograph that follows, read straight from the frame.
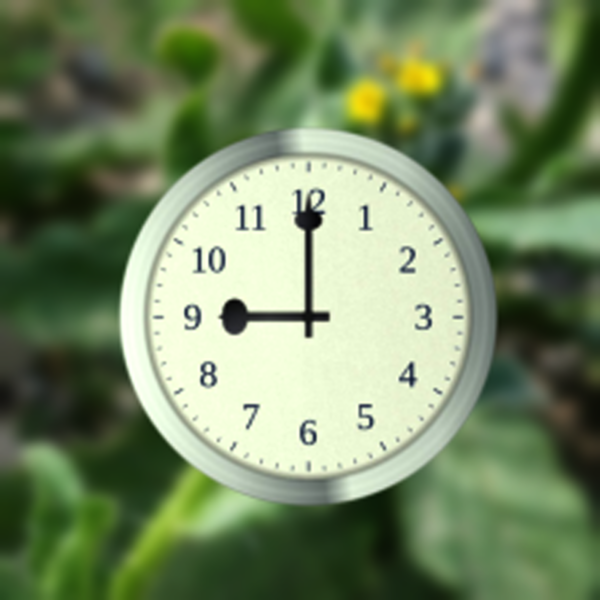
9:00
